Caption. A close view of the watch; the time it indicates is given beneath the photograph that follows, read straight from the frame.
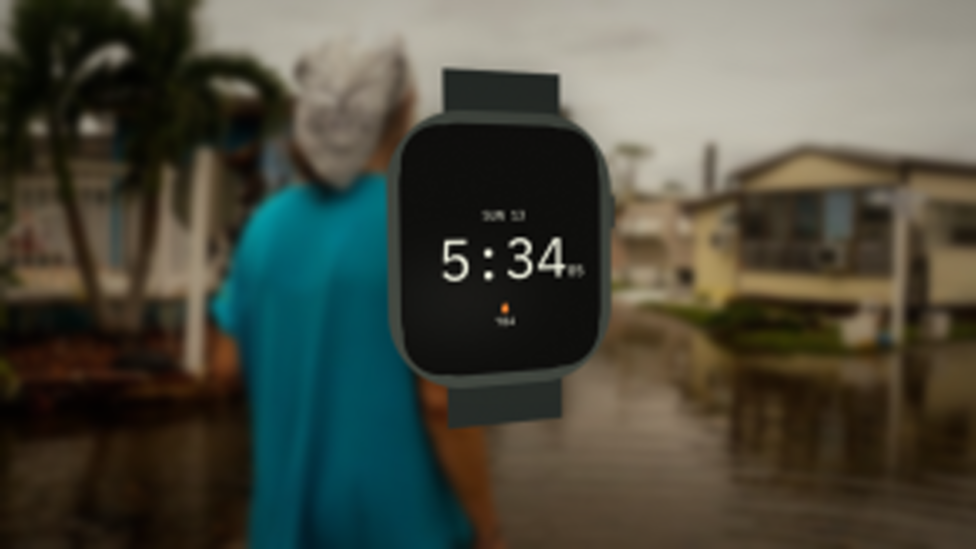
5:34
